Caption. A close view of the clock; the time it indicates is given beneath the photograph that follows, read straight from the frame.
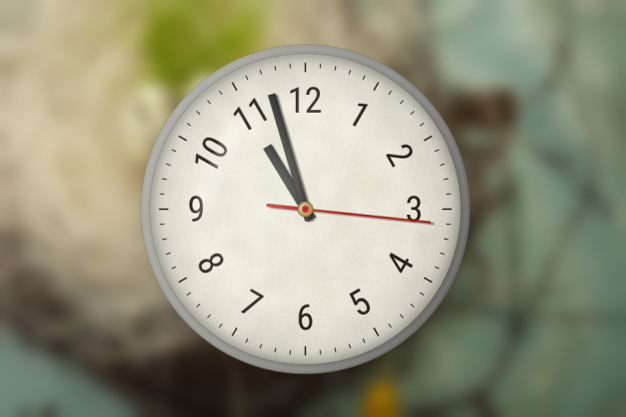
10:57:16
